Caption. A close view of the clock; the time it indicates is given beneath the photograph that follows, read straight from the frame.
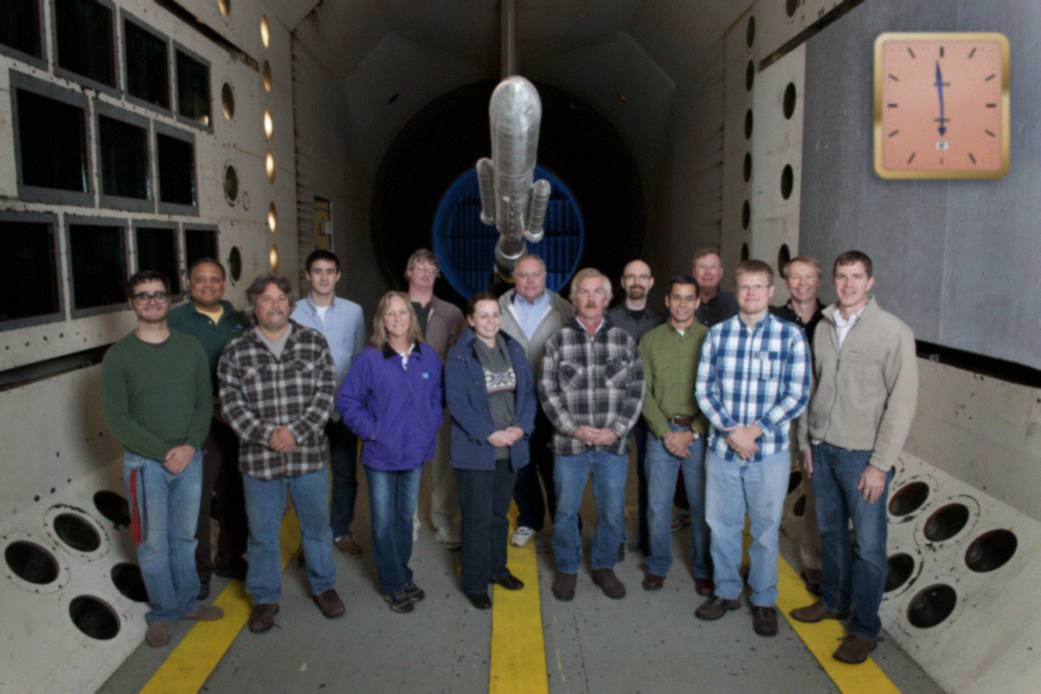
5:59
